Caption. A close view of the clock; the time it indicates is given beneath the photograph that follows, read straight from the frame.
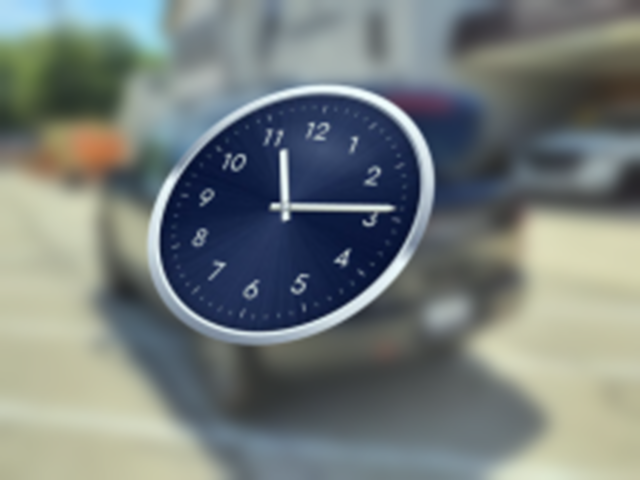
11:14
